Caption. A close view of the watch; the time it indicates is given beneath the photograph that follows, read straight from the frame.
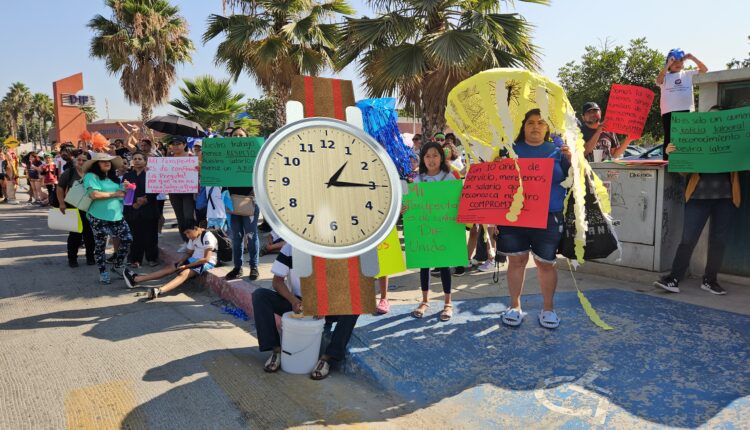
1:15
